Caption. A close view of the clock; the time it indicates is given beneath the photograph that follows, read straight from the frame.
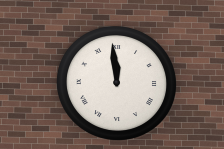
11:59
